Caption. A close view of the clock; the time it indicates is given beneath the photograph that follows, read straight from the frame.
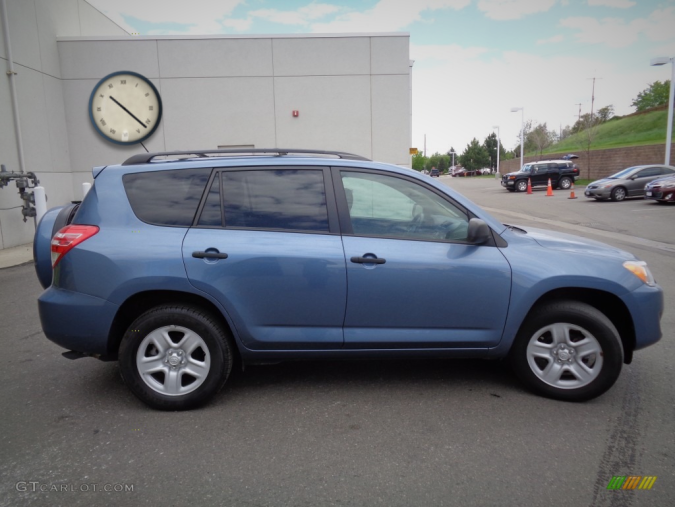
10:22
